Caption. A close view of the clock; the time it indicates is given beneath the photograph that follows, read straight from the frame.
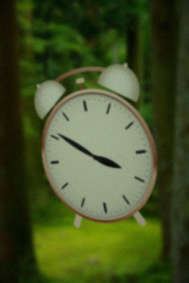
3:51
